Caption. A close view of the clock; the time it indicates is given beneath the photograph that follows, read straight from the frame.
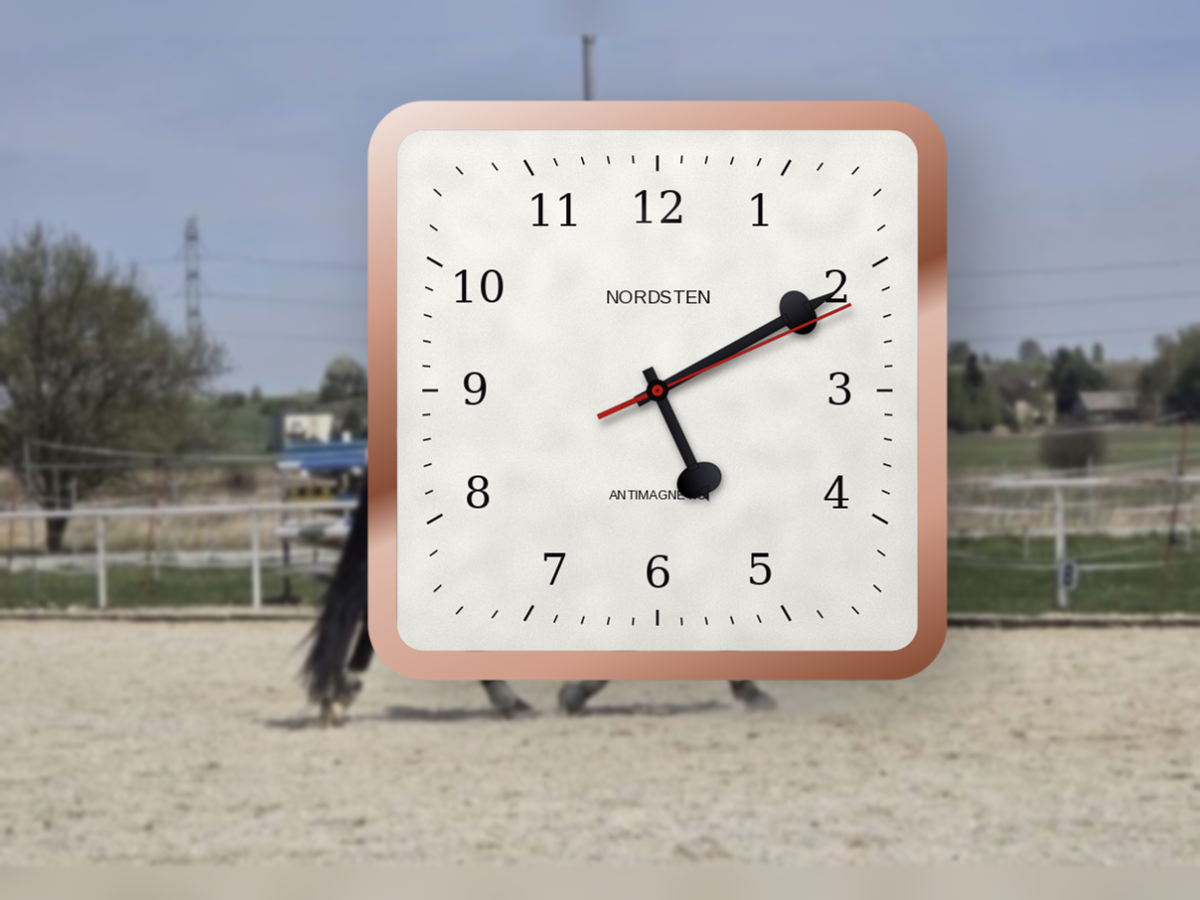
5:10:11
